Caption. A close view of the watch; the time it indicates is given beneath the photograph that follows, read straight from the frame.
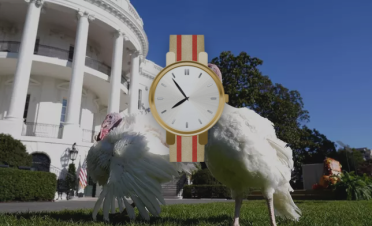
7:54
